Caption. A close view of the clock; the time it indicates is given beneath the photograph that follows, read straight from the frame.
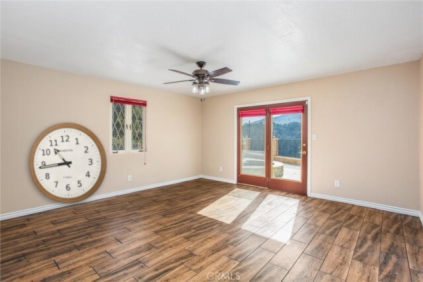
10:44
